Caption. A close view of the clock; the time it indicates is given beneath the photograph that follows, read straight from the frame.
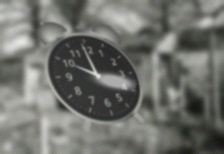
9:59
